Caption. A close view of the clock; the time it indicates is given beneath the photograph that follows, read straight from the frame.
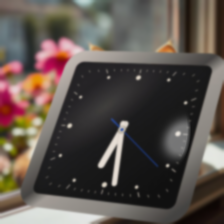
6:28:21
